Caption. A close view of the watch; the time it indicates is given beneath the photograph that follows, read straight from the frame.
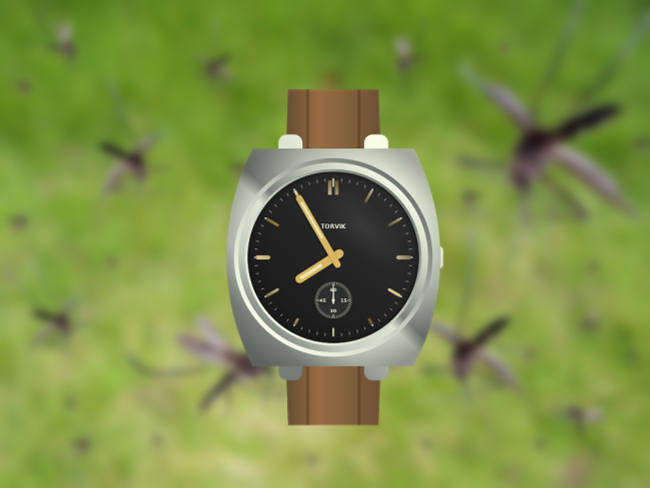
7:55
